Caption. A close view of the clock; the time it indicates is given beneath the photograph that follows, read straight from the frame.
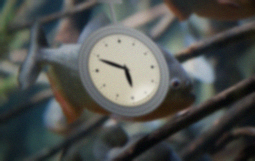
5:49
